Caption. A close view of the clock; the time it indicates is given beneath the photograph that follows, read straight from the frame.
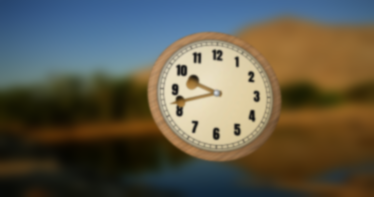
9:42
